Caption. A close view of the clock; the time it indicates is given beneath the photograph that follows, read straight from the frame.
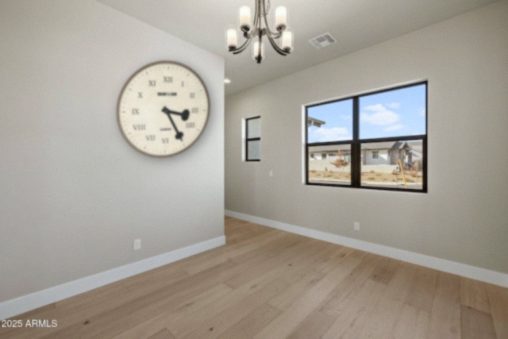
3:25
